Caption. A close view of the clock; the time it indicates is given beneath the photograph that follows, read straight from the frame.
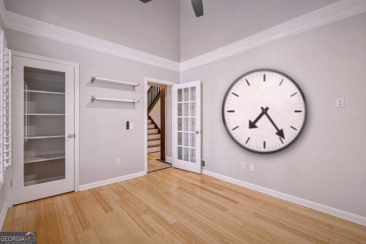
7:24
